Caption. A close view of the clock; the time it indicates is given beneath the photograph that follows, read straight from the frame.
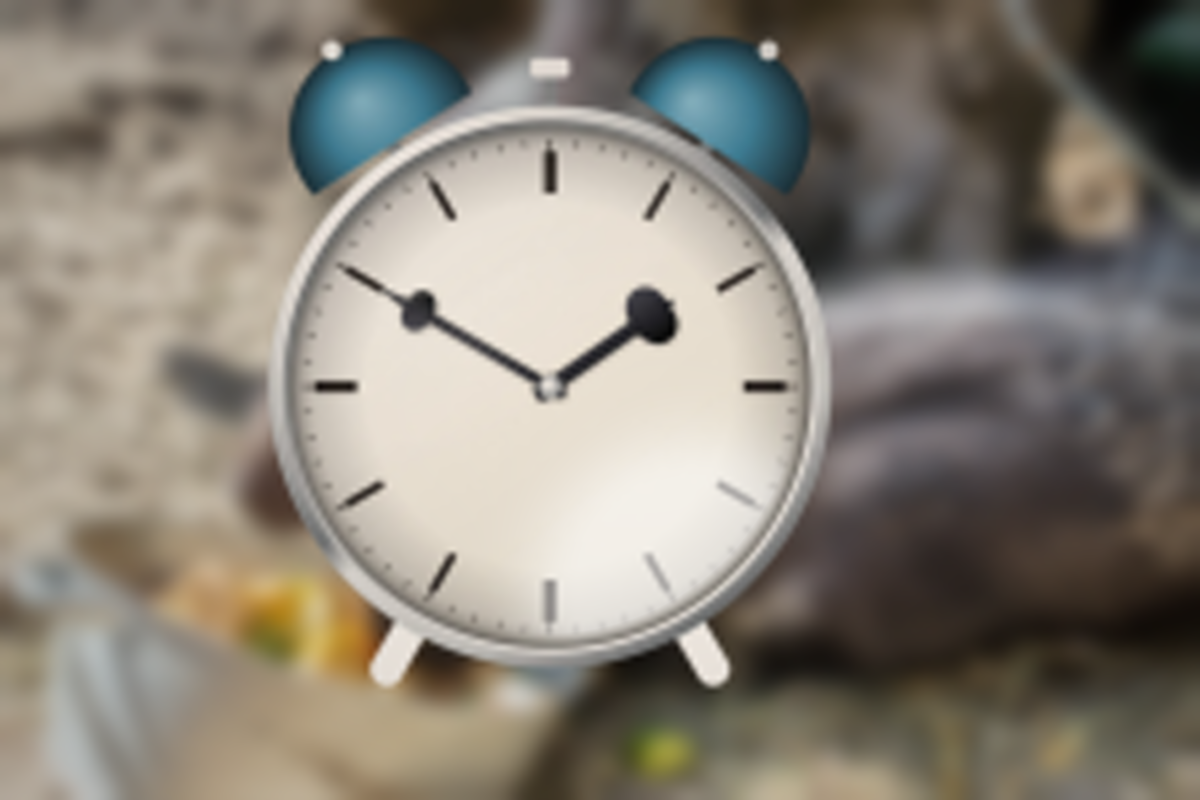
1:50
